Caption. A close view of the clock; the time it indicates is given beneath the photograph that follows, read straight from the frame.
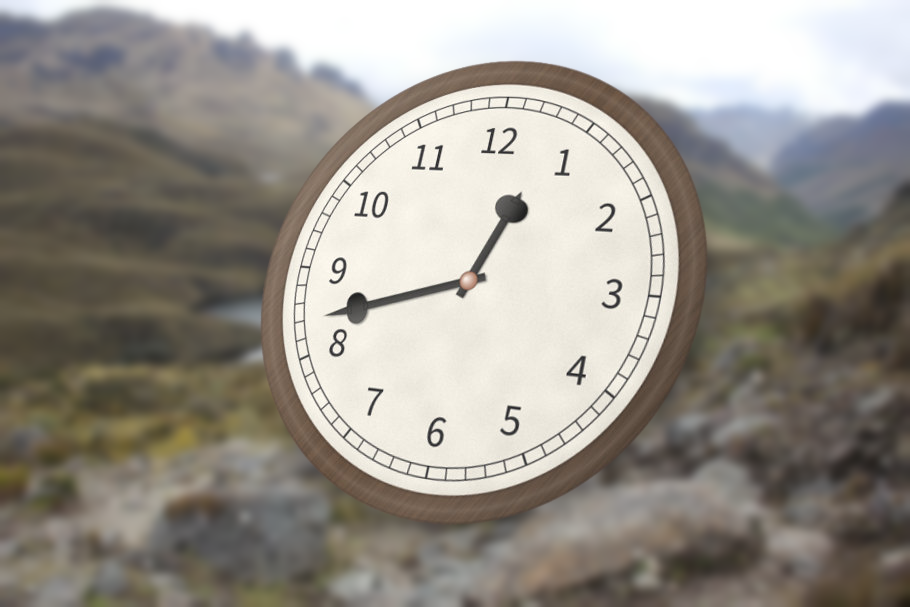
12:42
